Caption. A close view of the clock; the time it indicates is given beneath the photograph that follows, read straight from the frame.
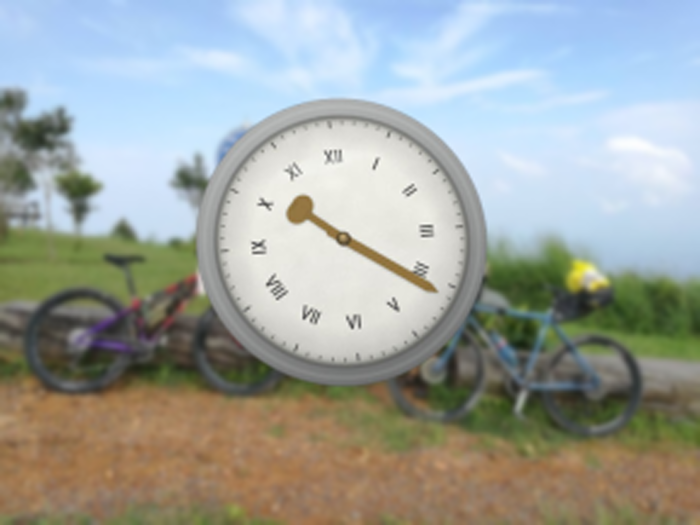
10:21
